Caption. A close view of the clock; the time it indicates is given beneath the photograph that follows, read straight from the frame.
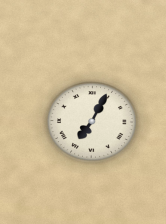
7:04
